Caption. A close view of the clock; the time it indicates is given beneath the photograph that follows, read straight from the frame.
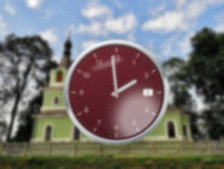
1:59
